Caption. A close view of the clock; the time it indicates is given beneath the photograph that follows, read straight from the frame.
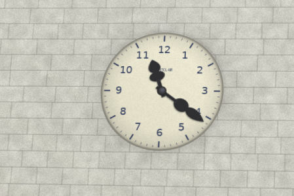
11:21
